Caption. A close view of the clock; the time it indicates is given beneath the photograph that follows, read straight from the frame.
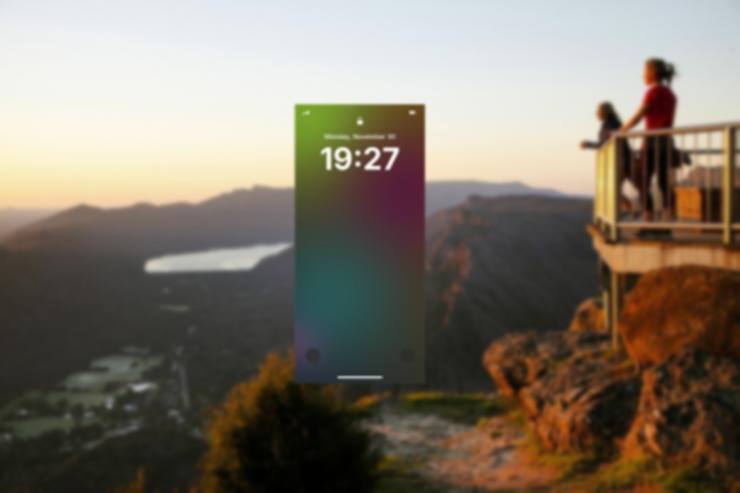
19:27
